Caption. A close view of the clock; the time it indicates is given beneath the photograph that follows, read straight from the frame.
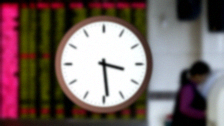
3:29
